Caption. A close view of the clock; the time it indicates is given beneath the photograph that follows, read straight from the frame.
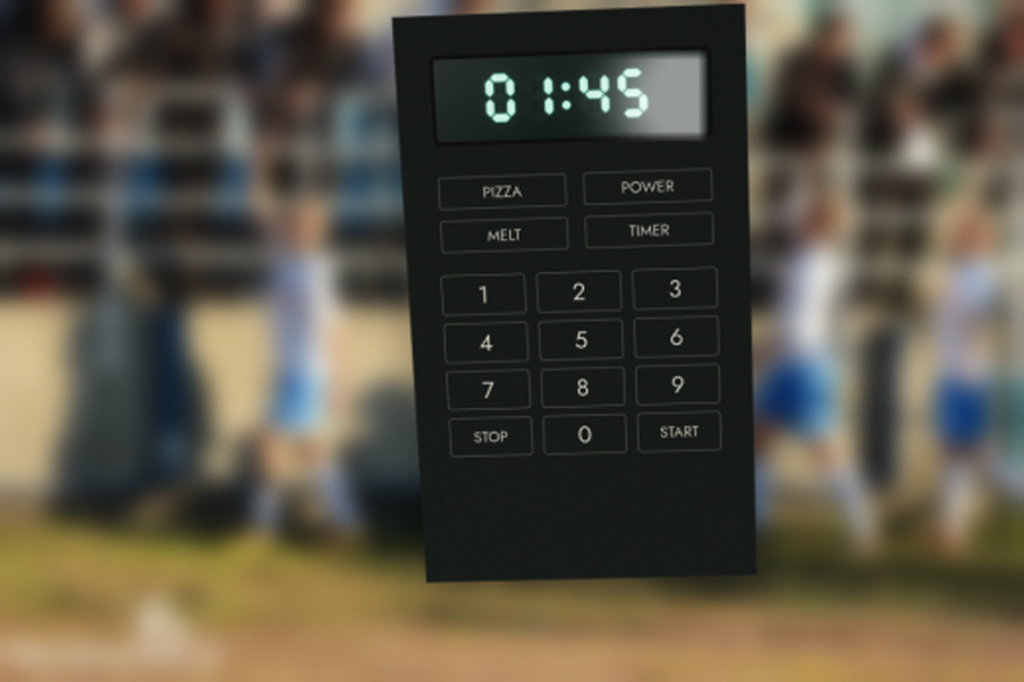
1:45
